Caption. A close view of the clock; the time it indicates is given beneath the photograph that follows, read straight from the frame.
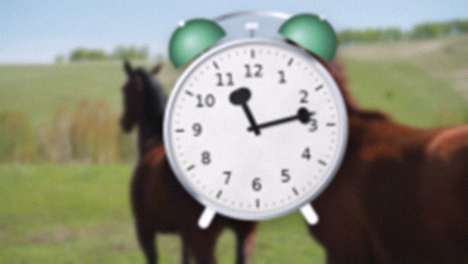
11:13
